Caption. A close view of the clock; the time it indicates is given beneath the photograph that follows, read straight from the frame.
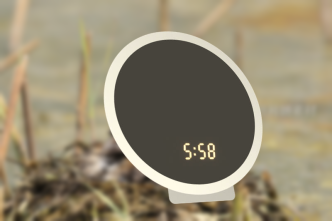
5:58
